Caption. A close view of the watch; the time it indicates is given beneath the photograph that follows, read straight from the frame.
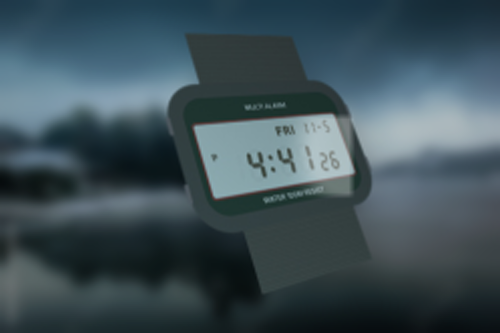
4:41:26
